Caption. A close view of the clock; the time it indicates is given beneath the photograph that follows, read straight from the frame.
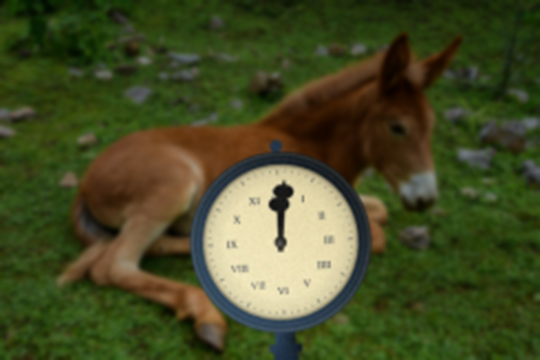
12:01
